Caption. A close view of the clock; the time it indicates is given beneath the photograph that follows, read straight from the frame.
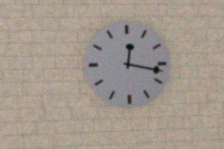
12:17
